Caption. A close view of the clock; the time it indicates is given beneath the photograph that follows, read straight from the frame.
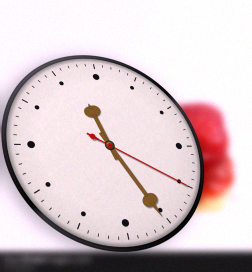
11:25:20
